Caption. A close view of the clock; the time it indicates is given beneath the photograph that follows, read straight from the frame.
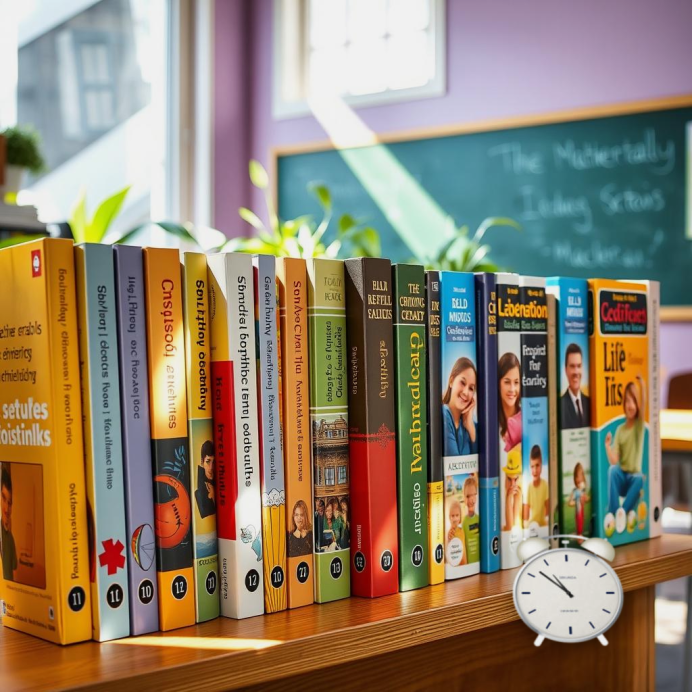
10:52
